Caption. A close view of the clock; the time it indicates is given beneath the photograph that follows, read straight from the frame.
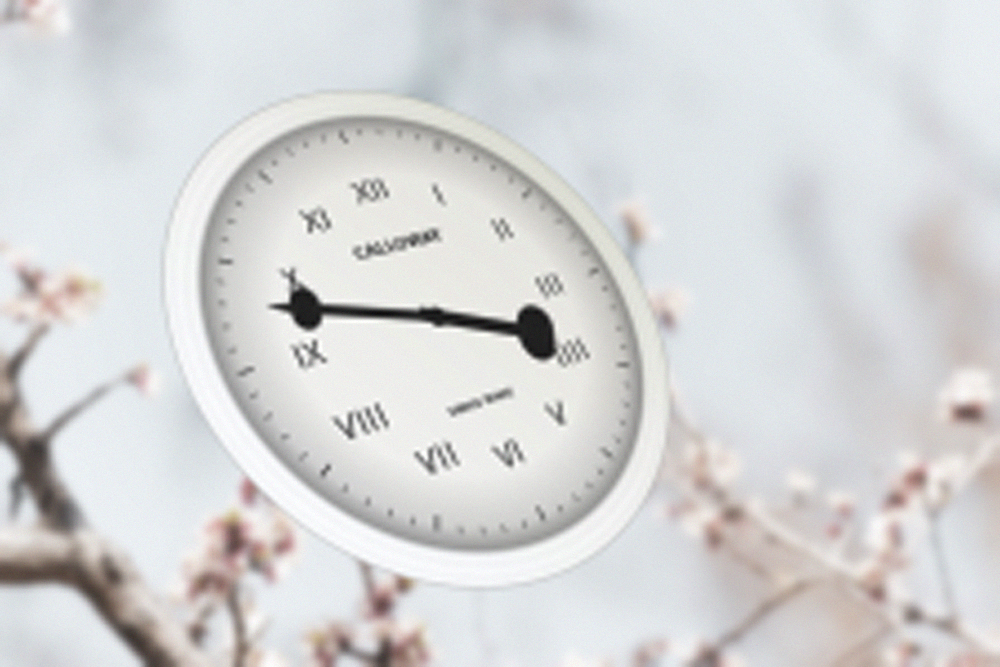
3:48
